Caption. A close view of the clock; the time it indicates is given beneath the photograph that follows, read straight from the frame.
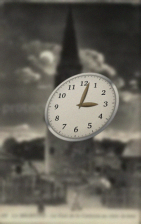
3:02
